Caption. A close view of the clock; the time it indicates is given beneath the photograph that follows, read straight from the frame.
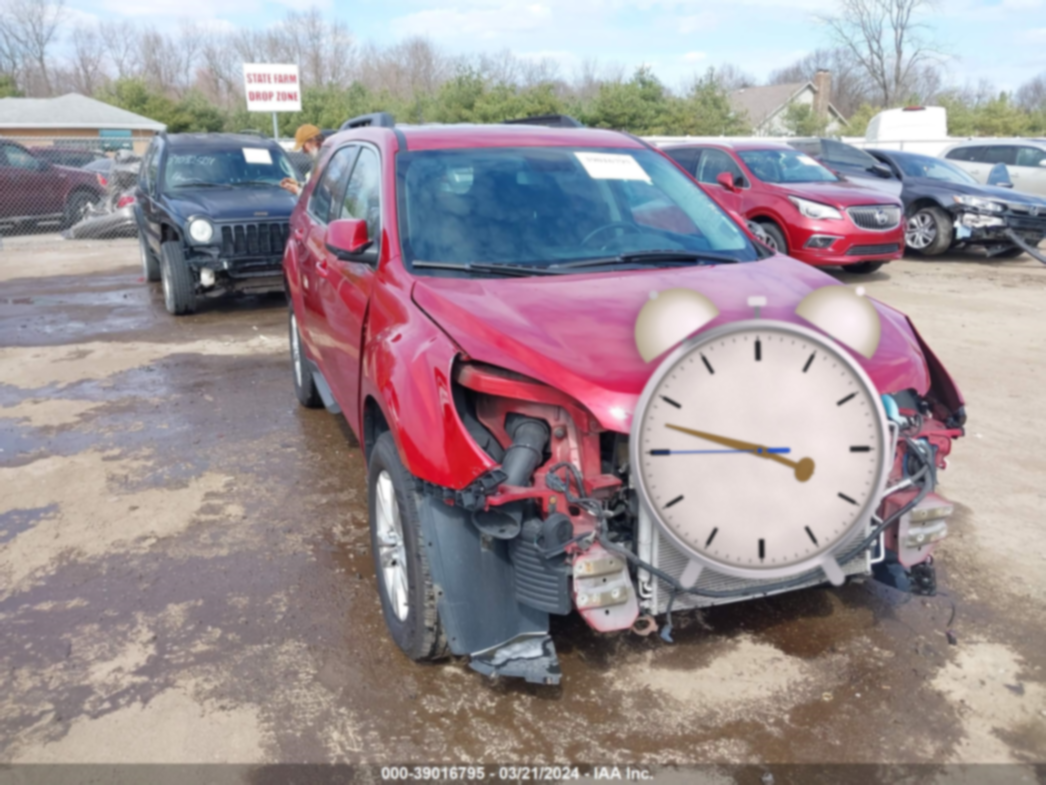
3:47:45
